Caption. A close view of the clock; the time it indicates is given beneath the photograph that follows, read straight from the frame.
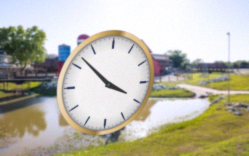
3:52
